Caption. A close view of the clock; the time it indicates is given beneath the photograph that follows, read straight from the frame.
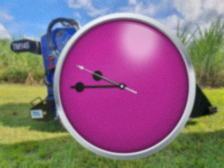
9:44:49
